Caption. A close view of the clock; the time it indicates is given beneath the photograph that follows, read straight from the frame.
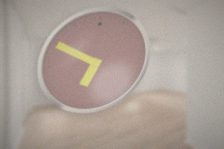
6:50
